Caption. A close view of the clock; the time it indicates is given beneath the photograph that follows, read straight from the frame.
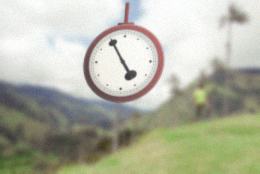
4:55
